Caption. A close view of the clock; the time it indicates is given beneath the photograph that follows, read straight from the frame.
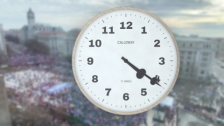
4:21
